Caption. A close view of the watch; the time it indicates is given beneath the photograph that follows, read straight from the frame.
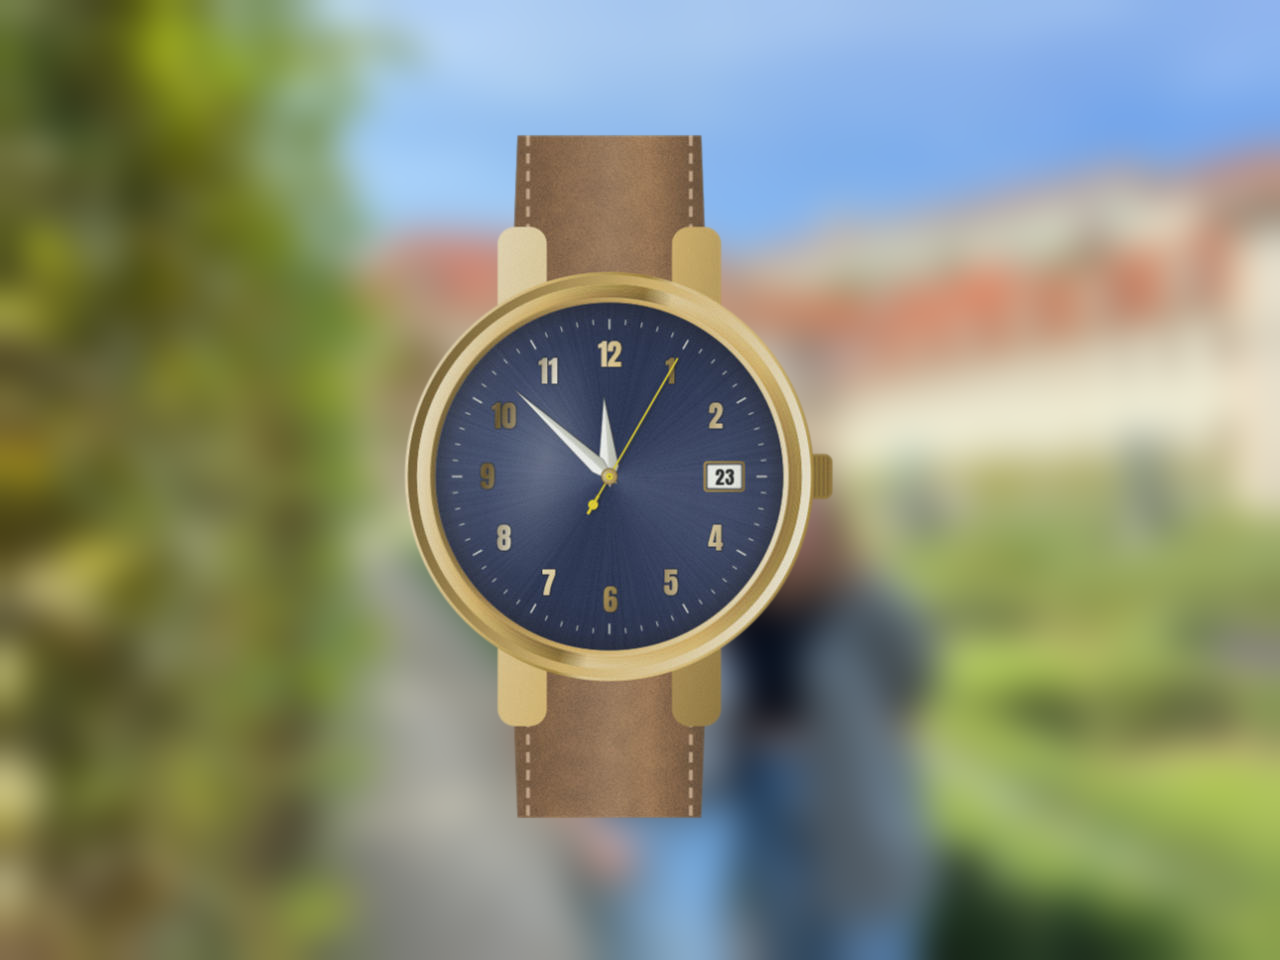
11:52:05
